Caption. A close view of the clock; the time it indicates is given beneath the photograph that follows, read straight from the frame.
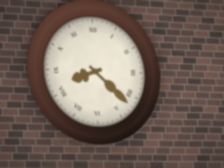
8:22
